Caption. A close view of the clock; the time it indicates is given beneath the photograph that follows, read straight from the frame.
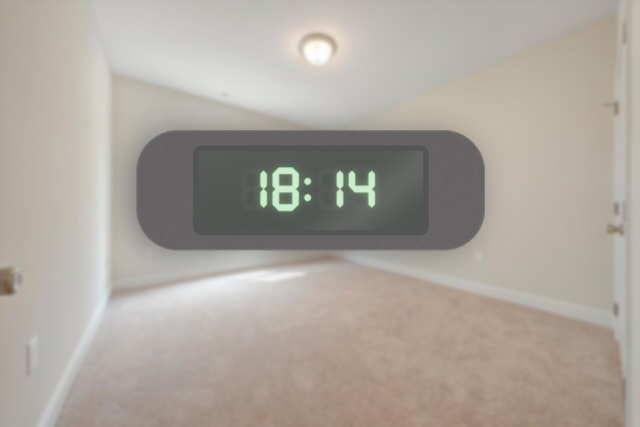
18:14
